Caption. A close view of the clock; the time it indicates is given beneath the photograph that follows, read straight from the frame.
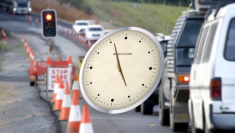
4:56
